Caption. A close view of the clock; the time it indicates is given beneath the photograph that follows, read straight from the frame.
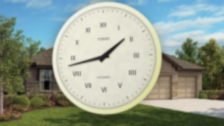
1:43
